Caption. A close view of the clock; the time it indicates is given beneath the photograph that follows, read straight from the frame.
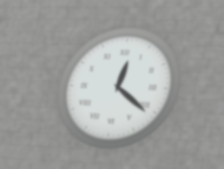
12:21
